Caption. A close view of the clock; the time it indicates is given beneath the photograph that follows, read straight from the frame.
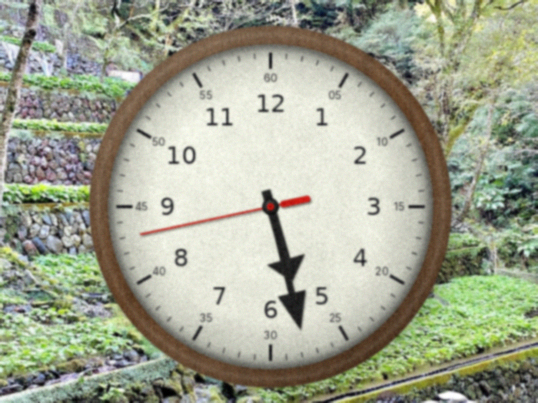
5:27:43
